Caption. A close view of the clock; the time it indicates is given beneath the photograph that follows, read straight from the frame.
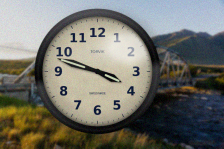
3:48
